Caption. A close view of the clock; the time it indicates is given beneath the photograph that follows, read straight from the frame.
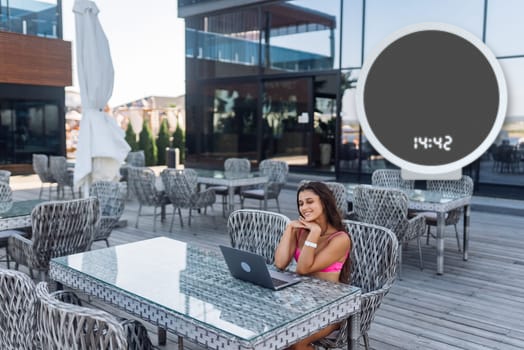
14:42
